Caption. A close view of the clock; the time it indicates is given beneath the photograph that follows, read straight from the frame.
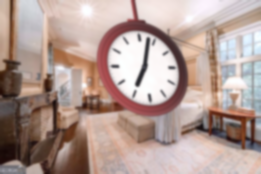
7:03
